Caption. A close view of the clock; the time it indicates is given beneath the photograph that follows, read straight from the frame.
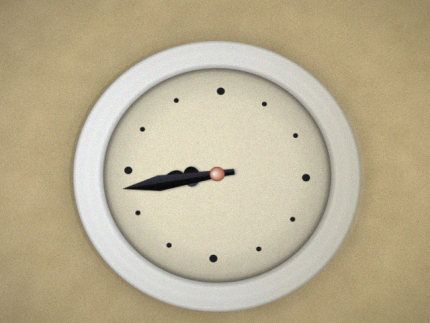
8:43
